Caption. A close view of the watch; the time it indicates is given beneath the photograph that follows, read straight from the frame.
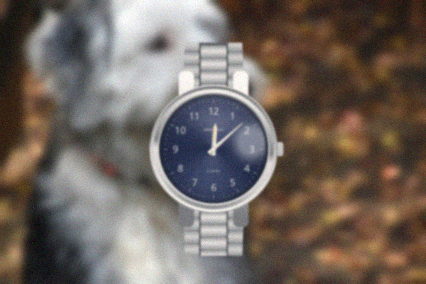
12:08
